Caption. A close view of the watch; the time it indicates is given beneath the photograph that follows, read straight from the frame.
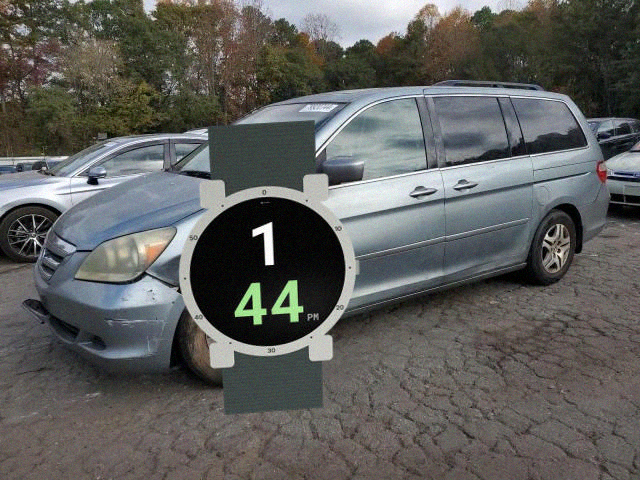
1:44
